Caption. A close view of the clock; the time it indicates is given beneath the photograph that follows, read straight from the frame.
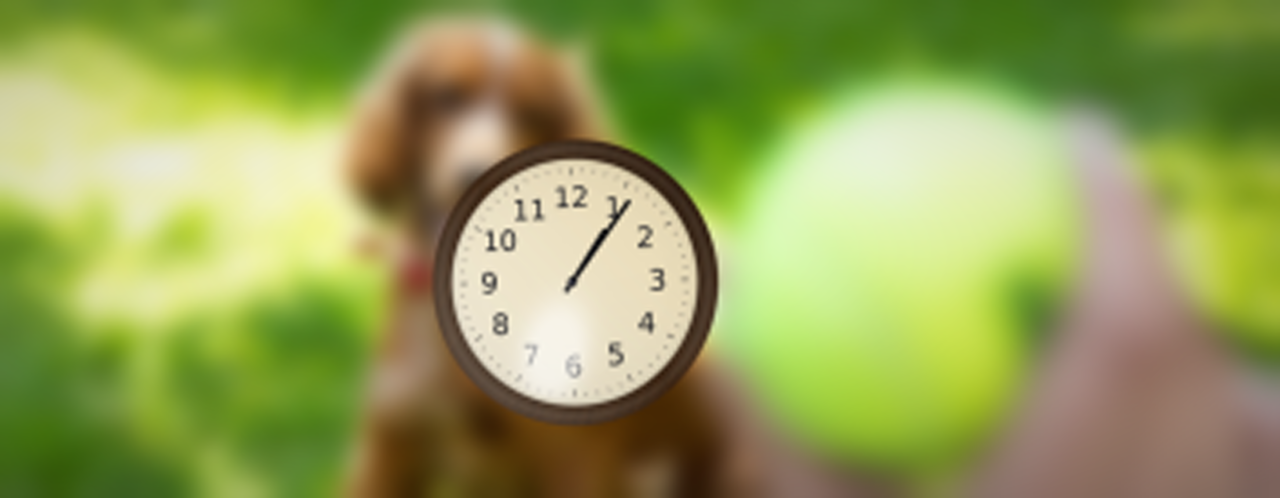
1:06
